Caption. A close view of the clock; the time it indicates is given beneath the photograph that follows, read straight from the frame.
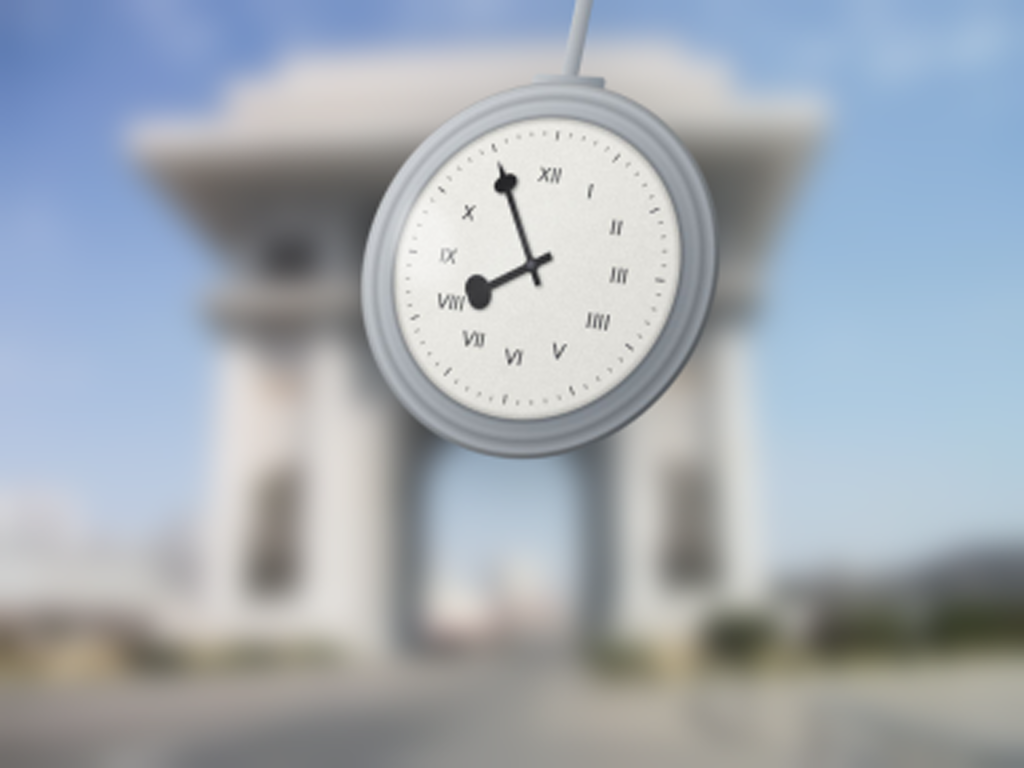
7:55
